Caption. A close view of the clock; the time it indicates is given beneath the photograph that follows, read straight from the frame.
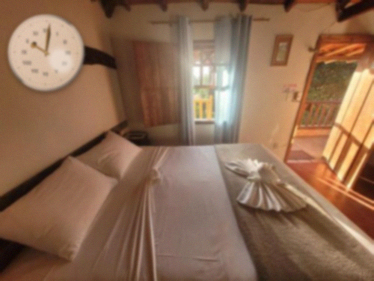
10:01
